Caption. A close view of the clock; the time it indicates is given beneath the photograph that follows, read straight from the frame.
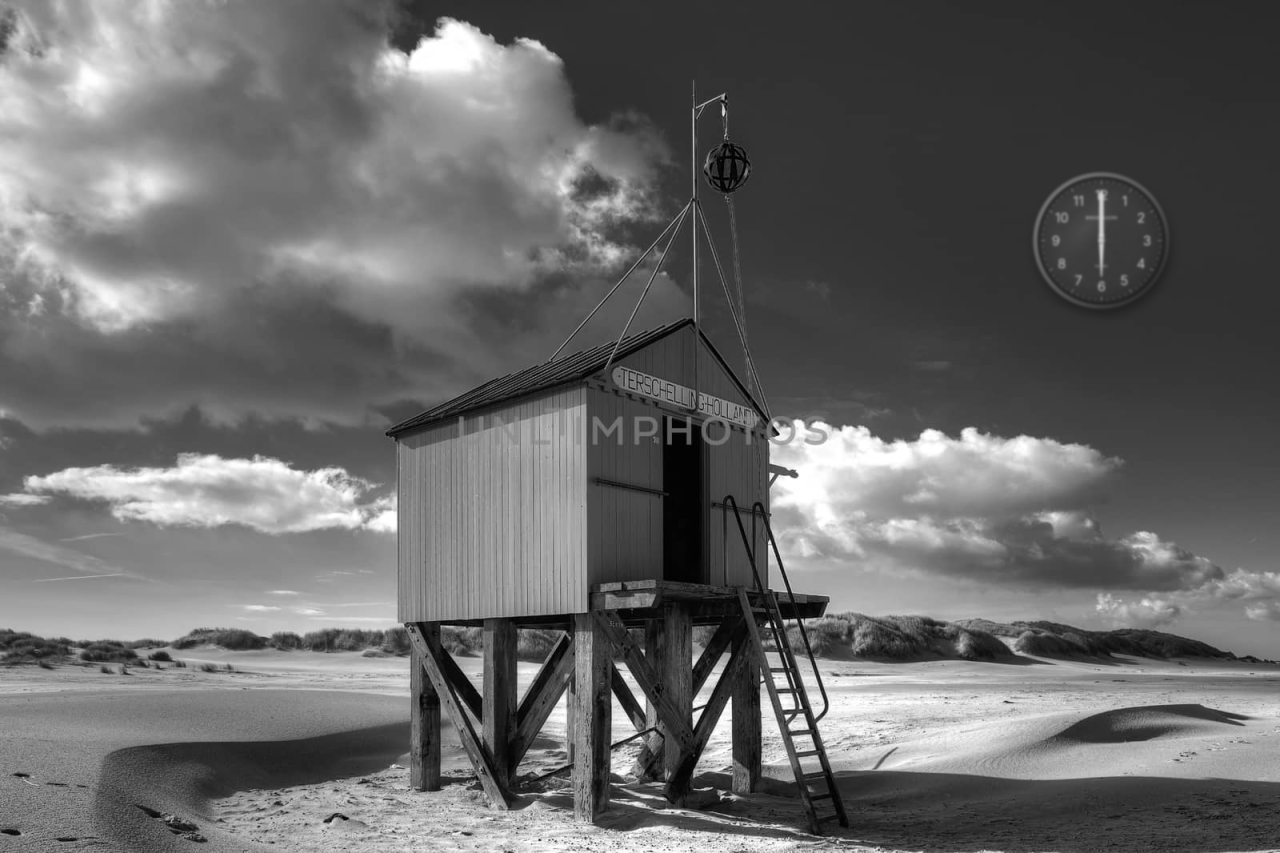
6:00
